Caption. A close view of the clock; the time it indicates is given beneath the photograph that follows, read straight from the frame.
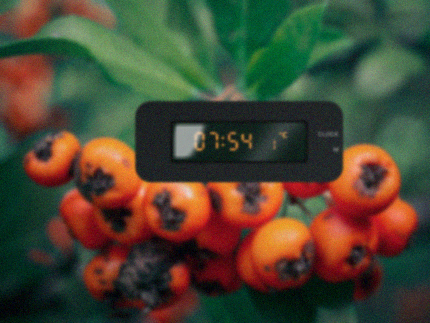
7:54
